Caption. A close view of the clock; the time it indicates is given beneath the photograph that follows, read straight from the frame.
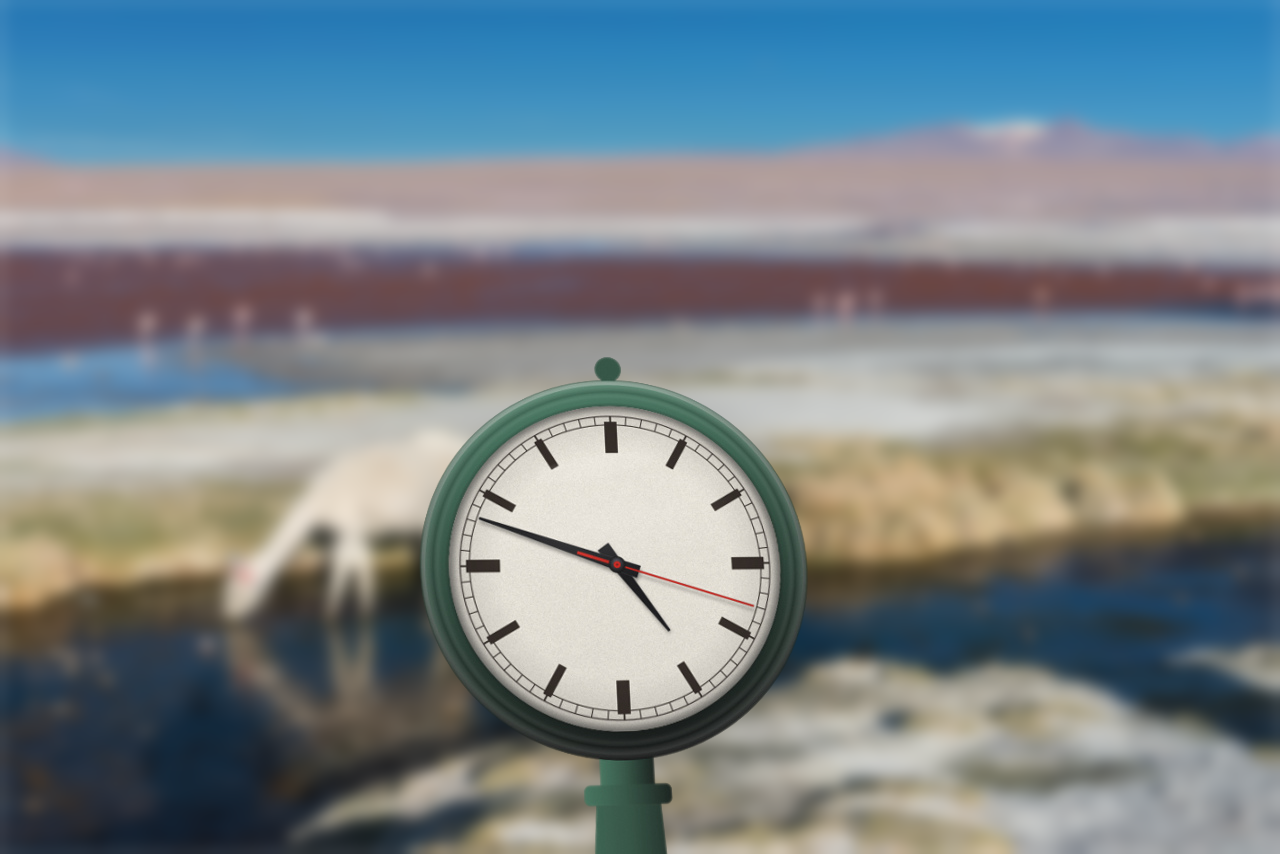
4:48:18
